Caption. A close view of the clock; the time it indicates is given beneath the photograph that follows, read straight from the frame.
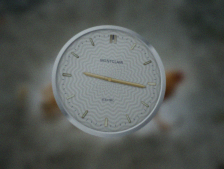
9:16
